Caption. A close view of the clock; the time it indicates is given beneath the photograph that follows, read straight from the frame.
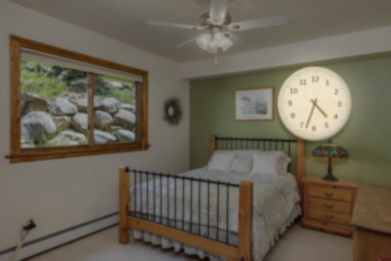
4:33
